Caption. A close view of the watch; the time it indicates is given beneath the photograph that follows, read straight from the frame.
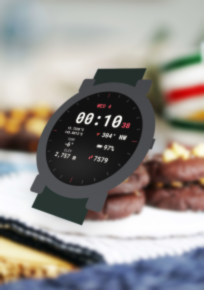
0:10
